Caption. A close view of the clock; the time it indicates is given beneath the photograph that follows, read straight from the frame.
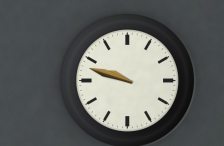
9:48
